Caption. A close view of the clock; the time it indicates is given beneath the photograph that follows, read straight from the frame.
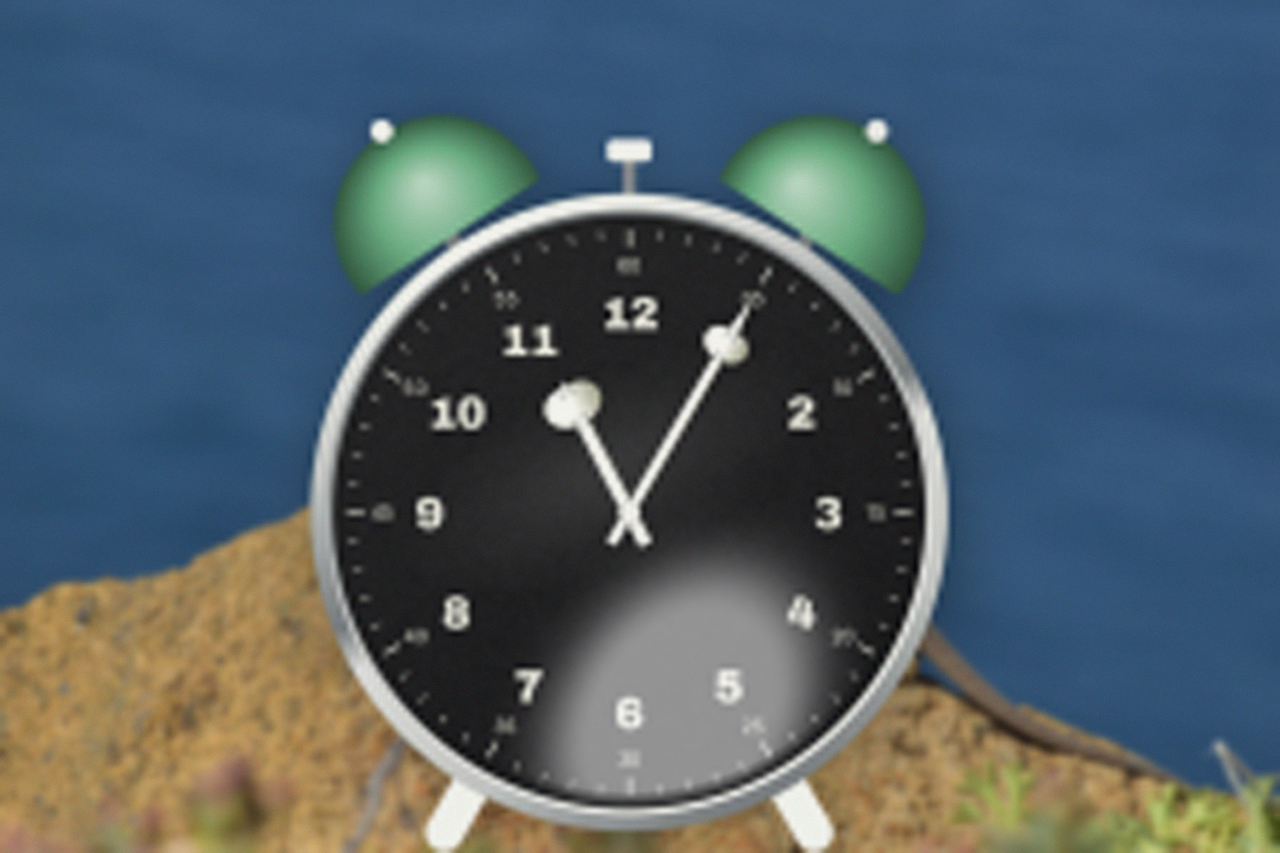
11:05
